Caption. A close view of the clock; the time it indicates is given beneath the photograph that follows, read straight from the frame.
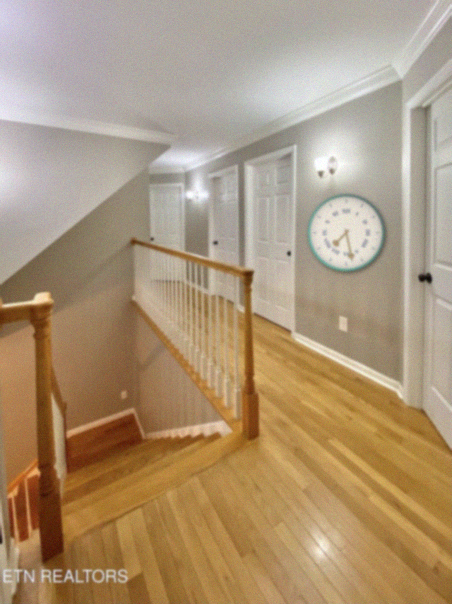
7:28
